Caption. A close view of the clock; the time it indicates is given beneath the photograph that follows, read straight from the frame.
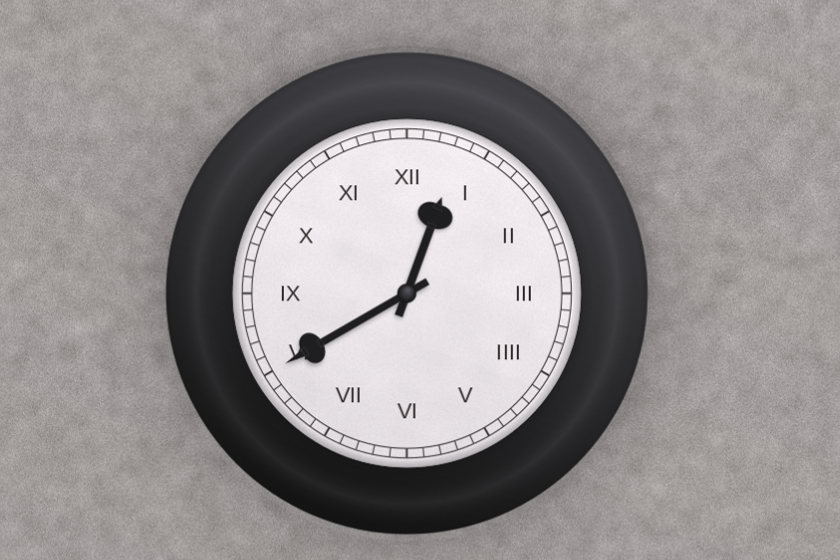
12:40
